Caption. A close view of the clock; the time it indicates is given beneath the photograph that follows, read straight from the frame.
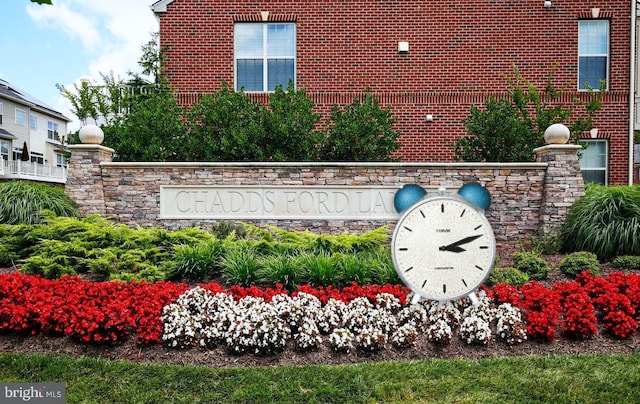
3:12
